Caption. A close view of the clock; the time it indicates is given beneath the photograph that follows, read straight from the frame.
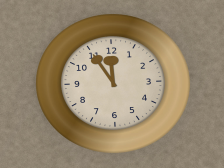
11:55
